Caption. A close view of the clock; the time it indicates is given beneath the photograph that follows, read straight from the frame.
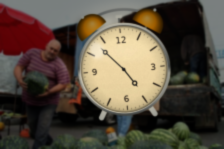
4:53
